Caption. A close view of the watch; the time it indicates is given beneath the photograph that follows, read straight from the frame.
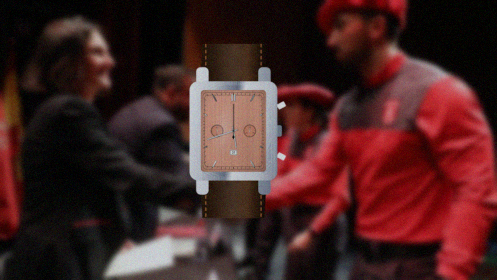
5:42
